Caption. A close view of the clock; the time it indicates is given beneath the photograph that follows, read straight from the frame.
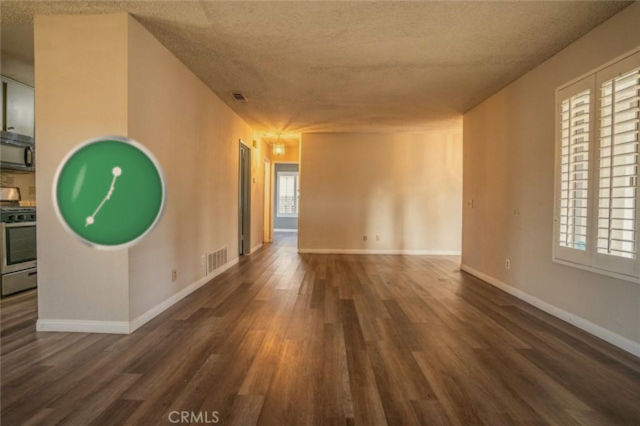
12:36
